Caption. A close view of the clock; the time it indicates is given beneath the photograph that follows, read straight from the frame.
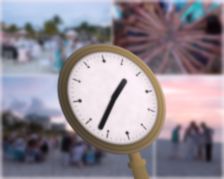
1:37
